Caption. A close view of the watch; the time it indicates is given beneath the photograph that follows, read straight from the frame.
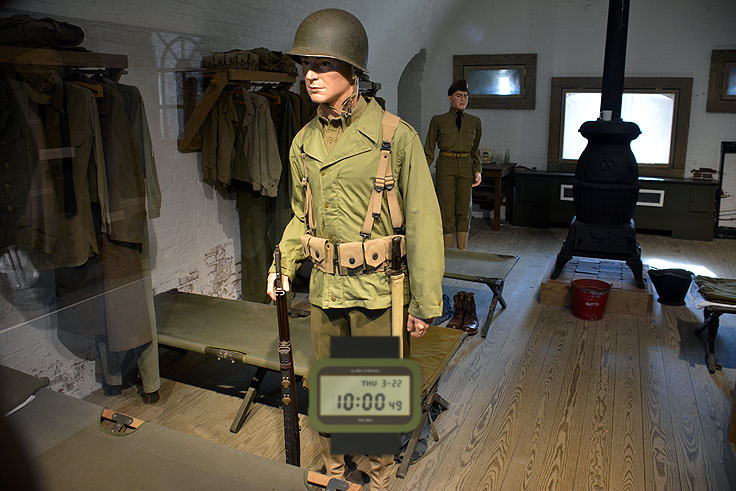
10:00:49
